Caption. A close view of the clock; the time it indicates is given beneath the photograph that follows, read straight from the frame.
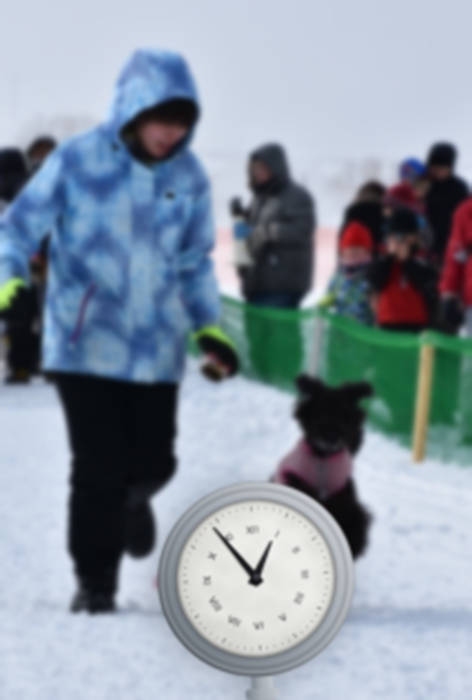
12:54
